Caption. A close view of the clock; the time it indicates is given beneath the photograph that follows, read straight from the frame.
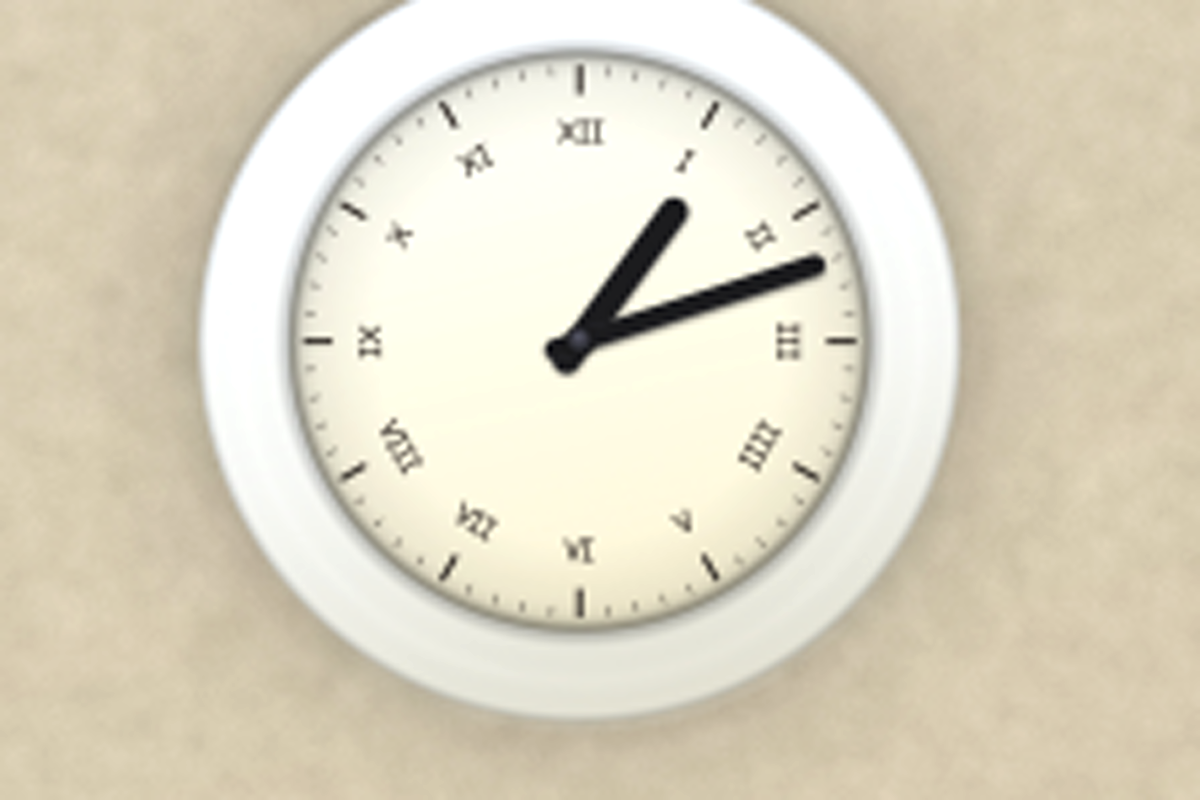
1:12
